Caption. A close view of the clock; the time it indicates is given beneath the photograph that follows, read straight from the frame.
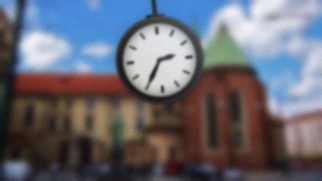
2:35
